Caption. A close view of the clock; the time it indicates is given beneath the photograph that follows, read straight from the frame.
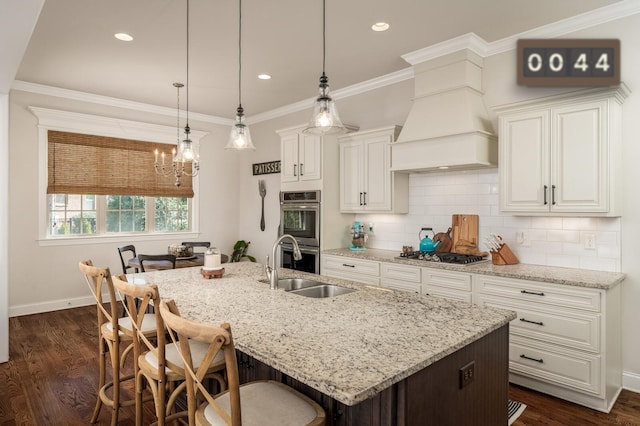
0:44
